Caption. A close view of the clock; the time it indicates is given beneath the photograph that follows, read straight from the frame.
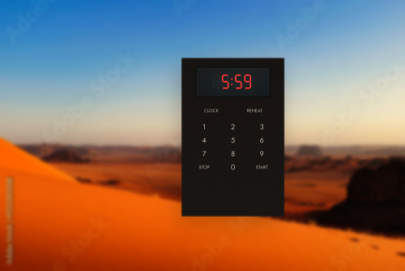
5:59
